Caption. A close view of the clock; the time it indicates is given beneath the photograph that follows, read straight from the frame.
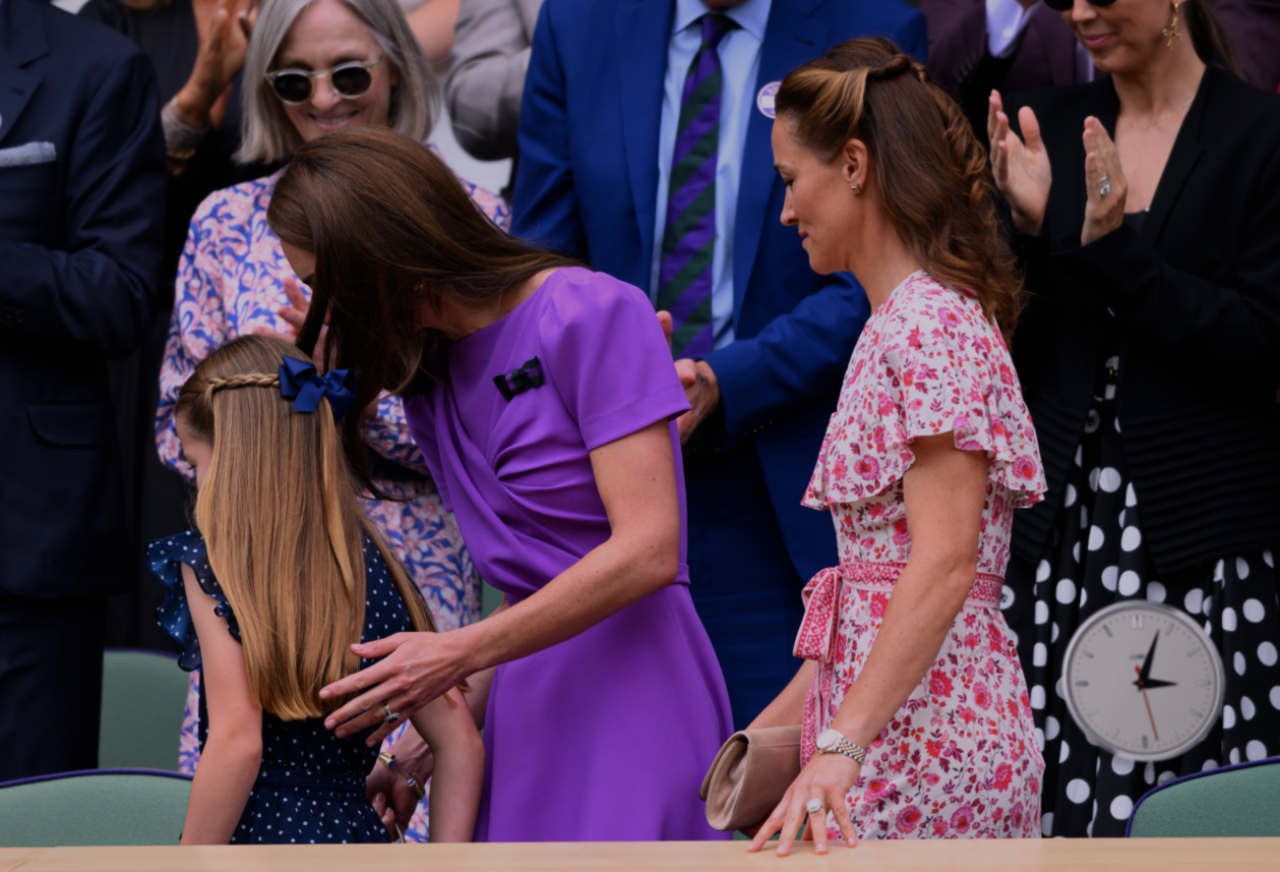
3:03:28
